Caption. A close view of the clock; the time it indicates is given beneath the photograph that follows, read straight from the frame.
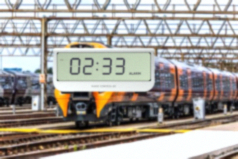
2:33
